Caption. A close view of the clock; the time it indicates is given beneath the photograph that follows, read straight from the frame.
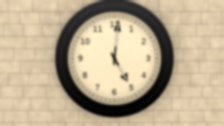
5:01
